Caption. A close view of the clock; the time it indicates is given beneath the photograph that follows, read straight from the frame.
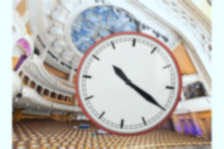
10:20
